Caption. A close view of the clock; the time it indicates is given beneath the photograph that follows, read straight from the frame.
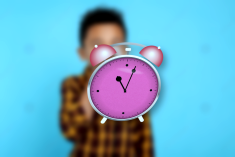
11:03
